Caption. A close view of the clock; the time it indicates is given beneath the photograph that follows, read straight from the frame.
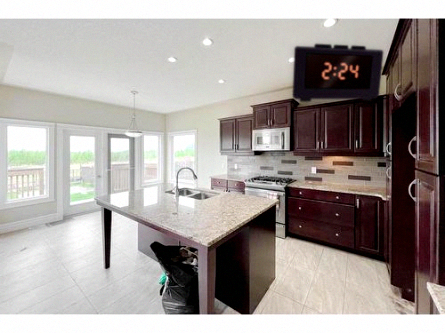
2:24
